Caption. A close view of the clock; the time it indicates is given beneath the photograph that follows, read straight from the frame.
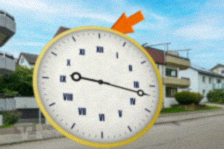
9:17
